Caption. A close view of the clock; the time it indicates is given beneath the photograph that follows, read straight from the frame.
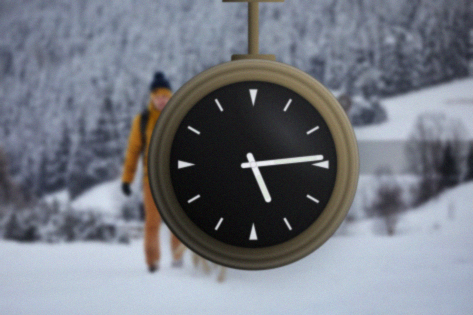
5:14
